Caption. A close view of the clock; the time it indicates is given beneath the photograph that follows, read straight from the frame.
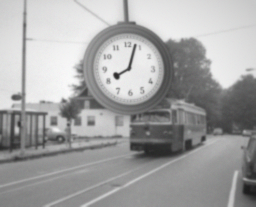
8:03
